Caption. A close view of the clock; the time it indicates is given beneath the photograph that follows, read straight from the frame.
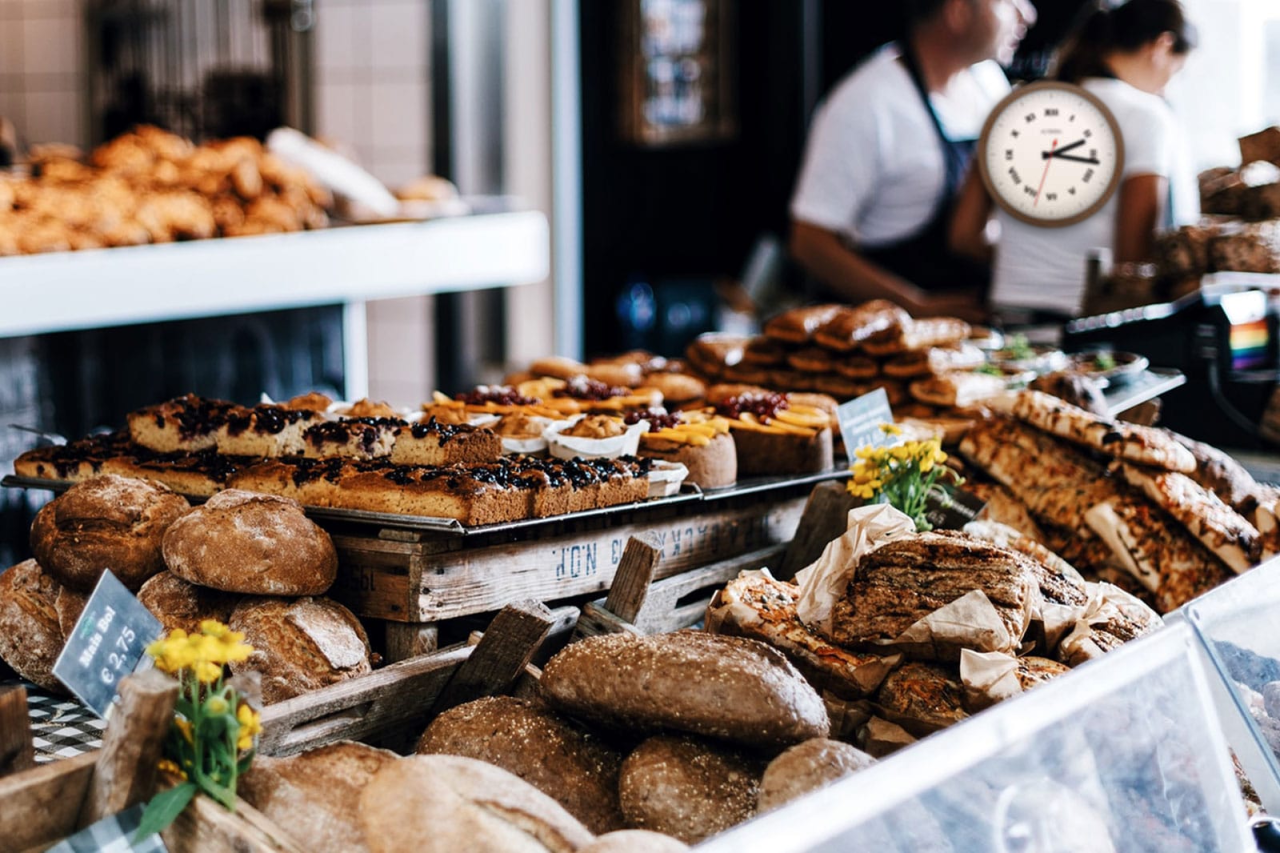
2:16:33
